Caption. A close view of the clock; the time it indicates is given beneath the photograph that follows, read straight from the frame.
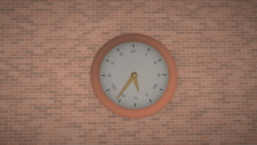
5:36
